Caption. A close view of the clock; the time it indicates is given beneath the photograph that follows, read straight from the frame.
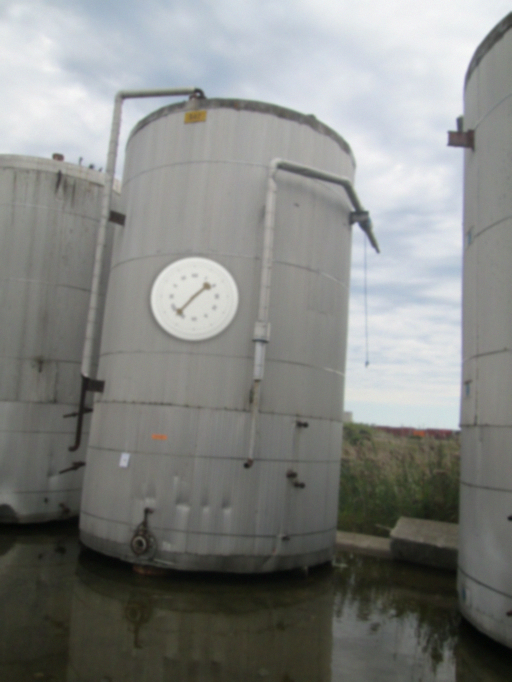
1:37
